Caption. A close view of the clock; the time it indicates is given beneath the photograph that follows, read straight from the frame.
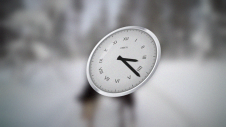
3:22
